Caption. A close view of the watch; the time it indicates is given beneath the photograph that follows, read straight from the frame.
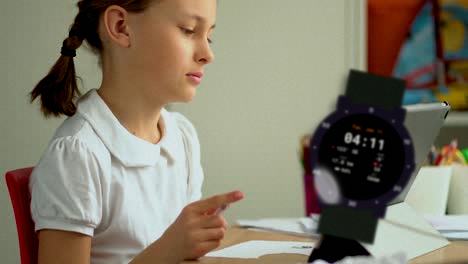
4:11
